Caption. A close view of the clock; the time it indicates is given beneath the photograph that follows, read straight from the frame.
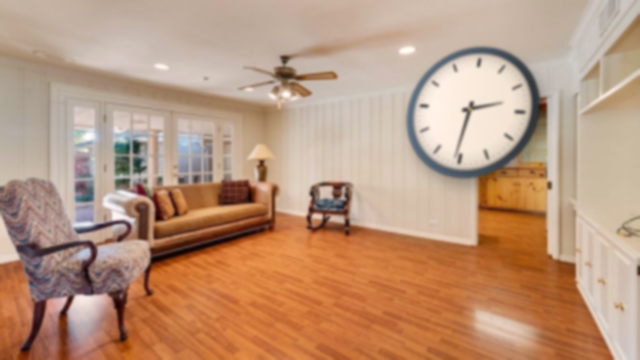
2:31
